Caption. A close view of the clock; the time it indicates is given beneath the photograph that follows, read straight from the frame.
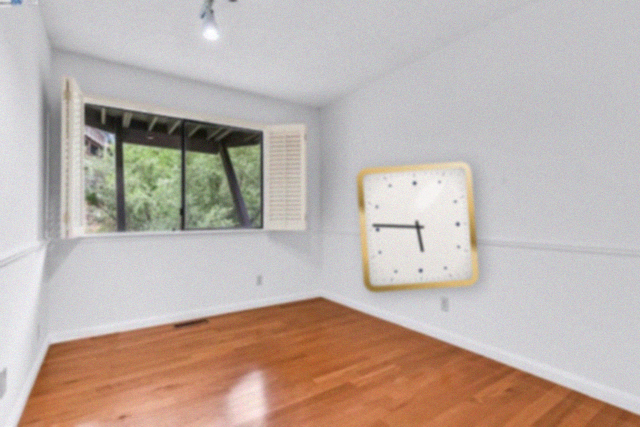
5:46
